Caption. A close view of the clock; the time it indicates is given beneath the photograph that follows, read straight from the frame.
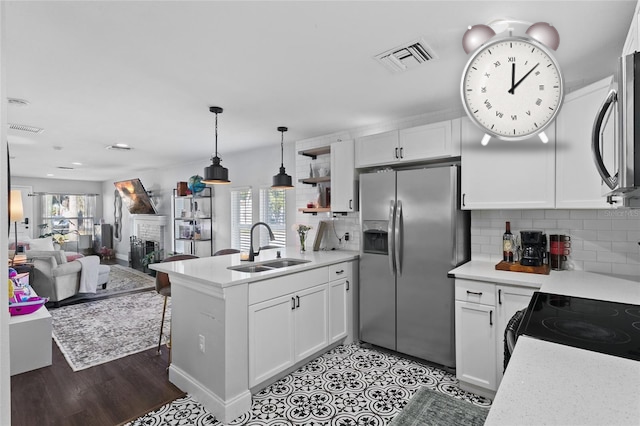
12:08
